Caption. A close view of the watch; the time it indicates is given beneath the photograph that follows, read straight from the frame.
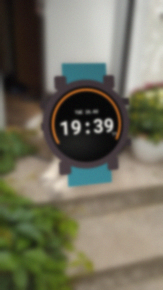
19:39
